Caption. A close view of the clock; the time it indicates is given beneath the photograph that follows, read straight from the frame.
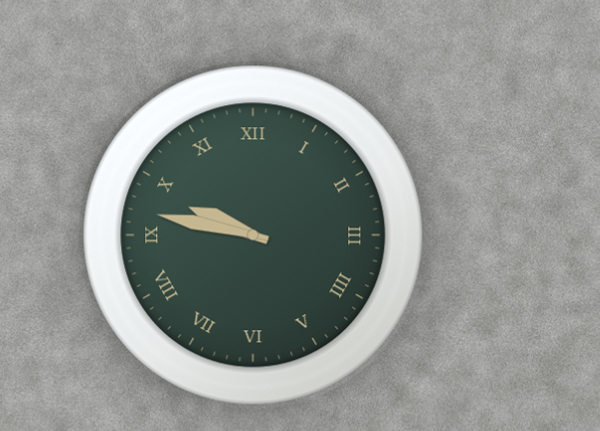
9:47
